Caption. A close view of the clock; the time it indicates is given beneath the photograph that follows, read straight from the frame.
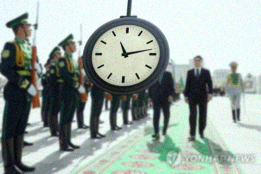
11:13
